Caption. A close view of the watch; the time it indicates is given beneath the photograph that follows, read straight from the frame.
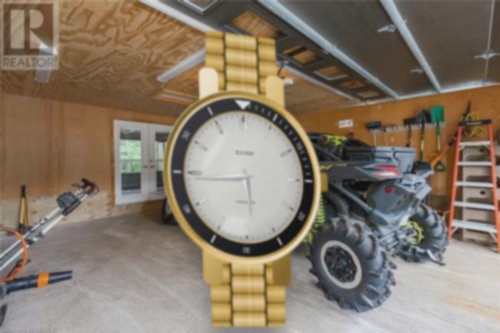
5:44
